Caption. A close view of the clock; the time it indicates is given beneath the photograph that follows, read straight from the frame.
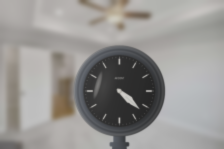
4:22
